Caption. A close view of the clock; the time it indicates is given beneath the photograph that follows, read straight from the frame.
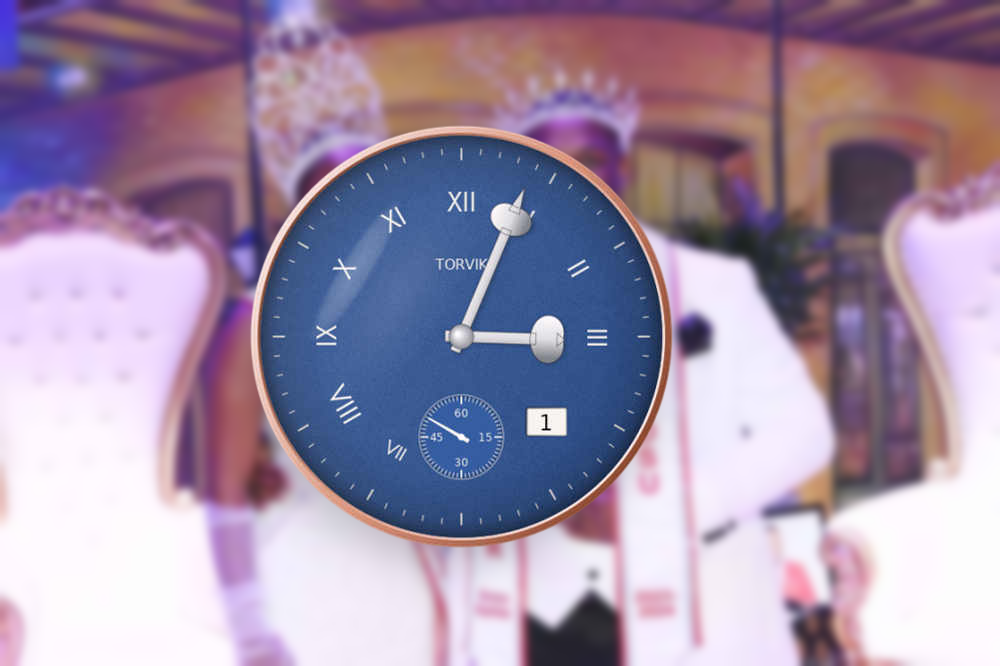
3:03:50
